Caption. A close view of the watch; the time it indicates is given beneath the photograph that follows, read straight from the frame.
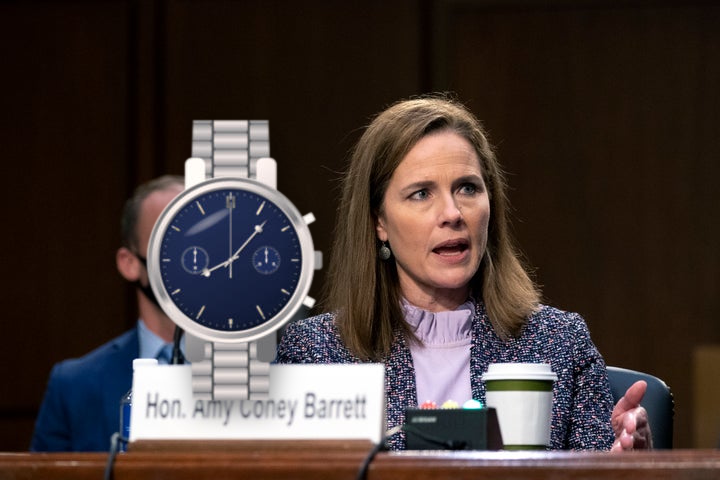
8:07
